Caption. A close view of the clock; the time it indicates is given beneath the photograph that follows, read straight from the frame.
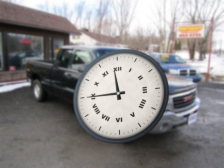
11:45
